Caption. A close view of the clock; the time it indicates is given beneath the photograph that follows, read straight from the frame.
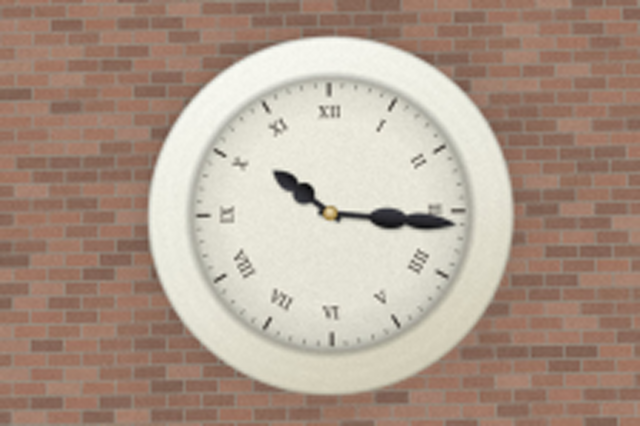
10:16
